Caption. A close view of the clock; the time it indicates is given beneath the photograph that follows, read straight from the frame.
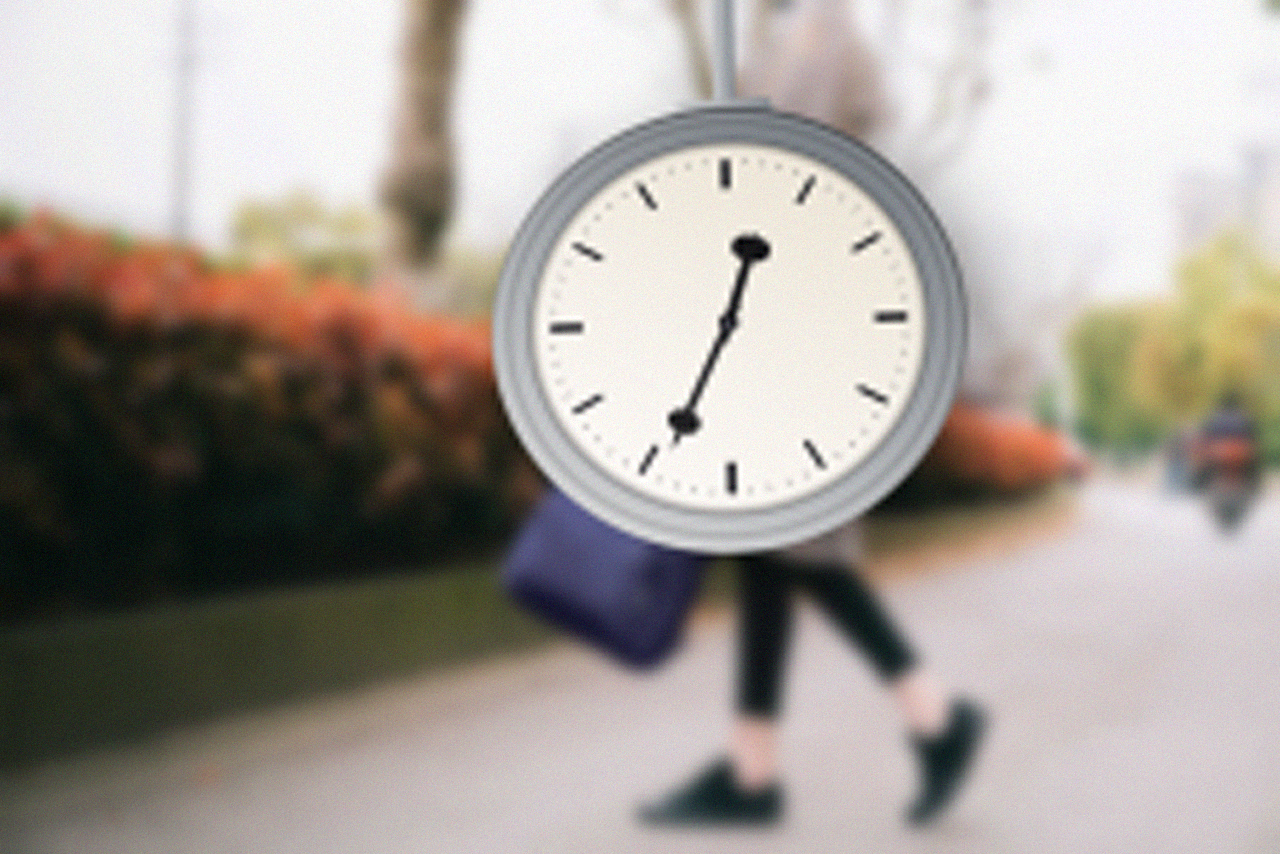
12:34
